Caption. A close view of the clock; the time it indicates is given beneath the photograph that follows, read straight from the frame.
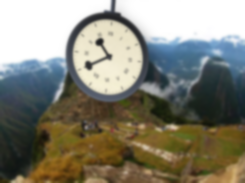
10:40
